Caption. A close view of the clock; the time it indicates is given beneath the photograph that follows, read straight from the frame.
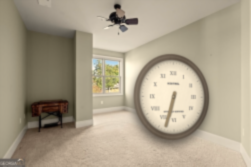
6:33
